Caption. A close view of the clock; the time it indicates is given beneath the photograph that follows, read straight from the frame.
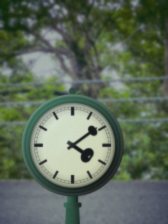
4:09
